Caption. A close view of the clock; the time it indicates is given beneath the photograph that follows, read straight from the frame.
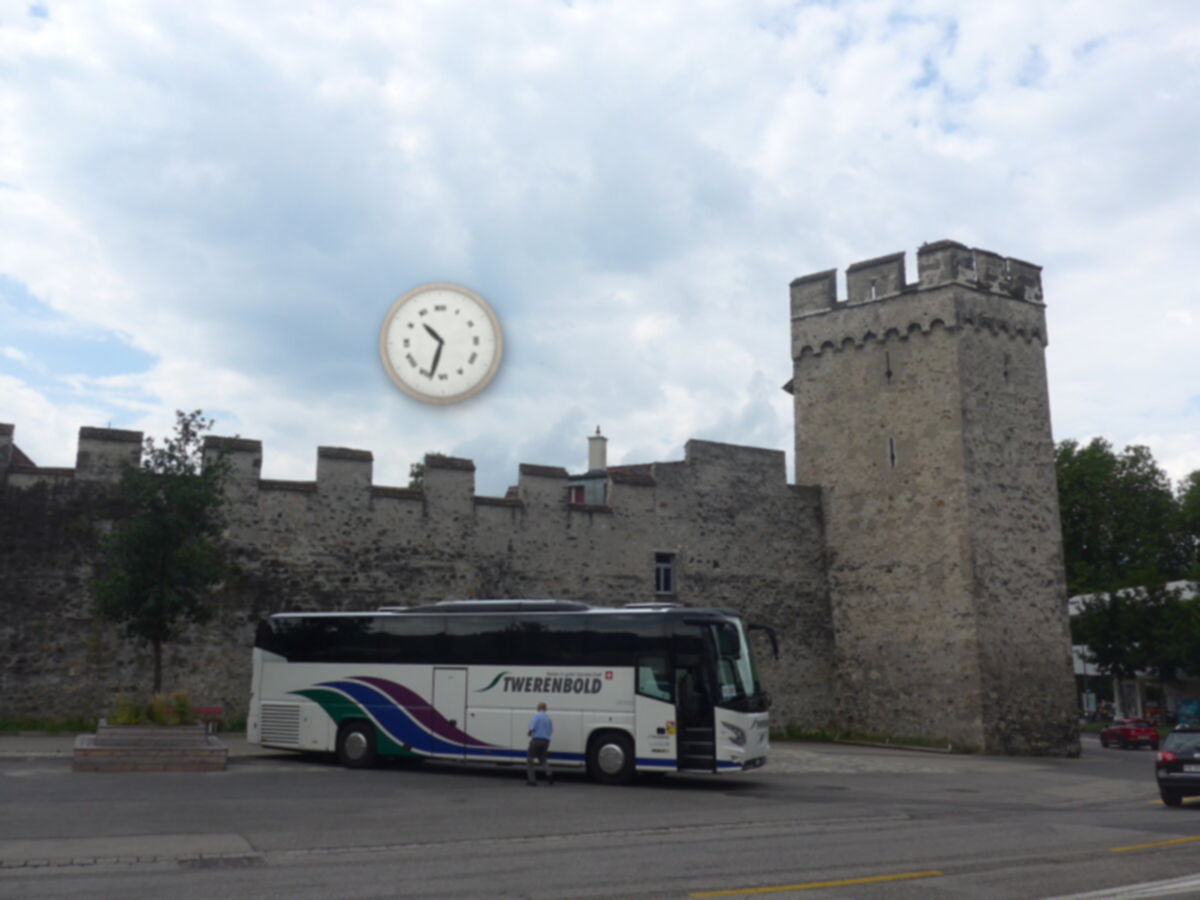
10:33
